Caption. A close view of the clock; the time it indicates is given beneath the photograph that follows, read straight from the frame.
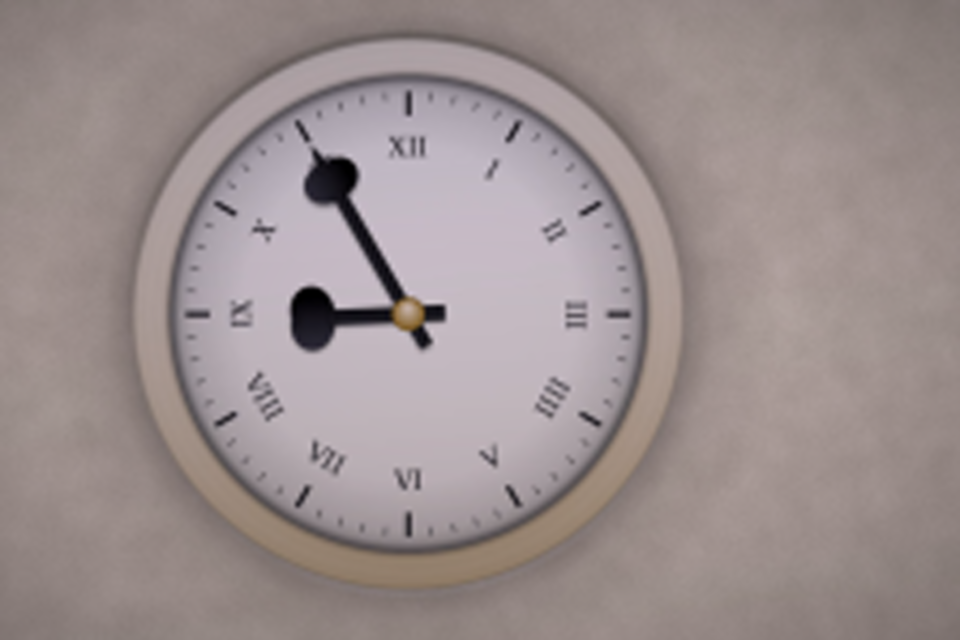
8:55
